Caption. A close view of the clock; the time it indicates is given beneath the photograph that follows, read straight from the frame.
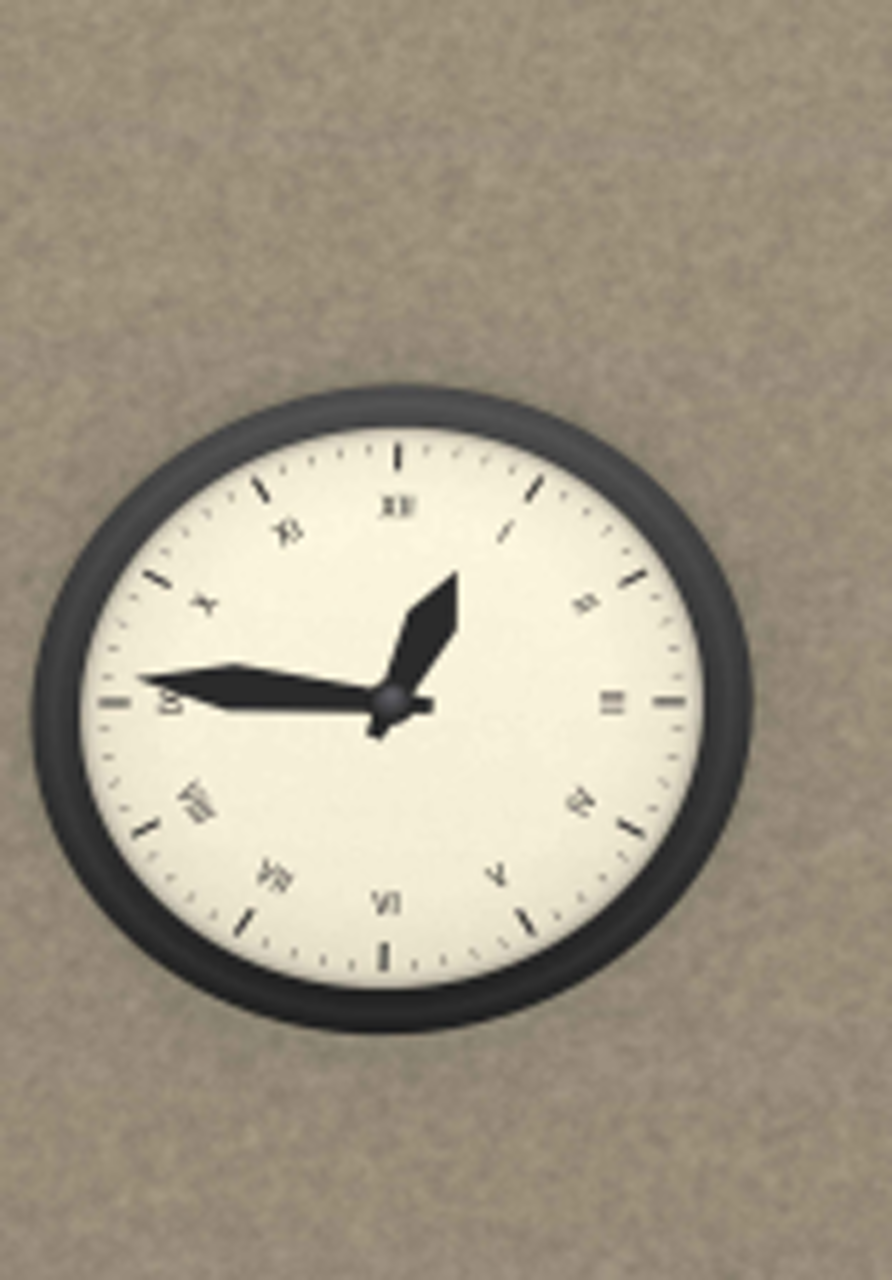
12:46
